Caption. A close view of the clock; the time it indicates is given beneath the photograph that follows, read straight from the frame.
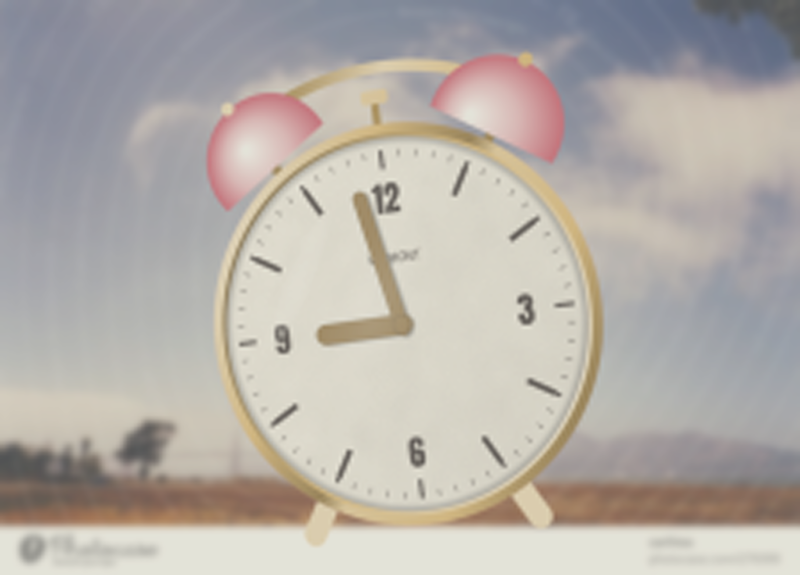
8:58
